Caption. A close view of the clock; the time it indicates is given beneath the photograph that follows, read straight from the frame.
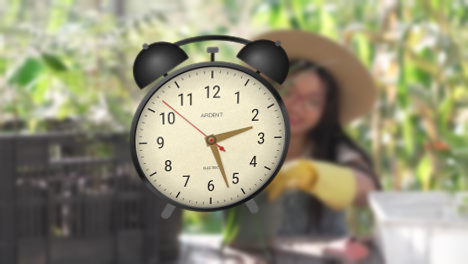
2:26:52
